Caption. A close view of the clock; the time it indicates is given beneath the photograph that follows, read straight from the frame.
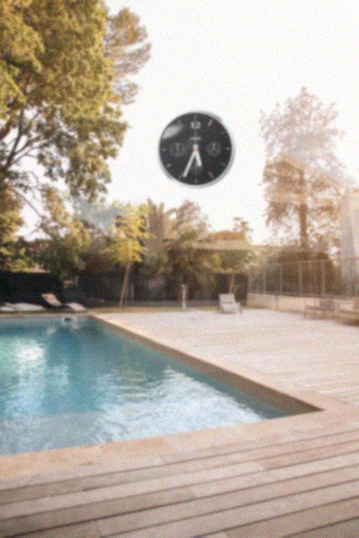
5:34
